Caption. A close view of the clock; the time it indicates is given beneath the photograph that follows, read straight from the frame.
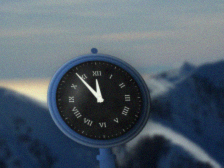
11:54
